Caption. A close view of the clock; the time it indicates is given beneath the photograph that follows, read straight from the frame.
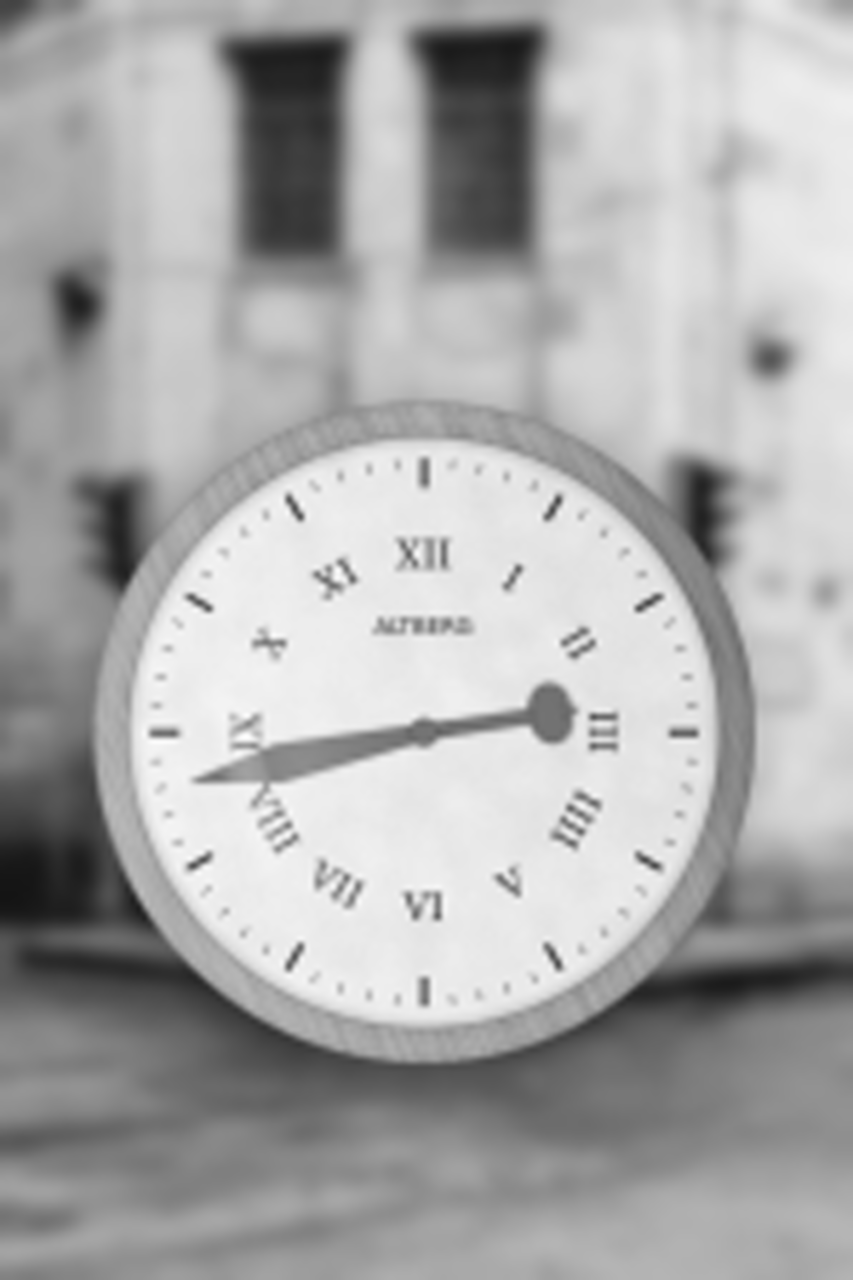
2:43
